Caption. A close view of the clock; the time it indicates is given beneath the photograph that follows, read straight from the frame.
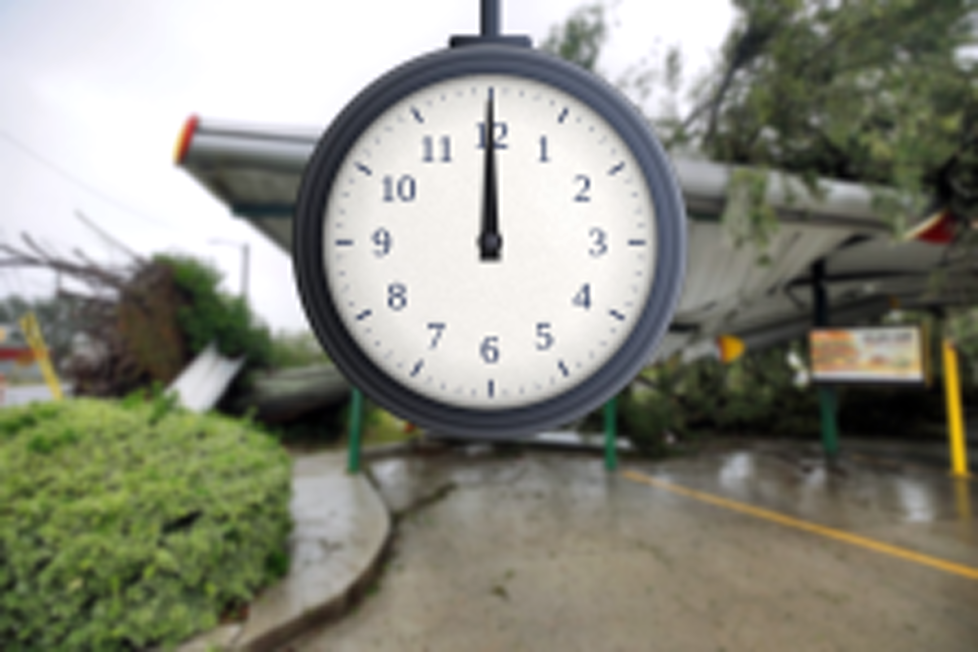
12:00
